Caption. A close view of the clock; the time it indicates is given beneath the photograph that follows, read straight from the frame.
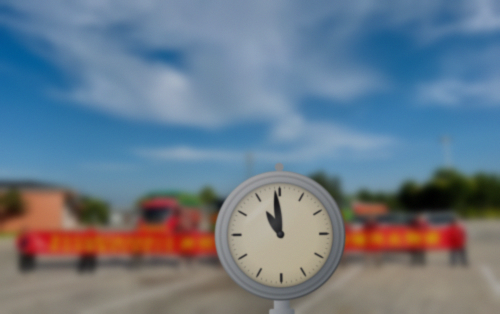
10:59
